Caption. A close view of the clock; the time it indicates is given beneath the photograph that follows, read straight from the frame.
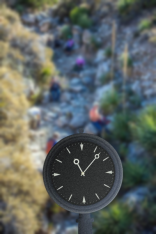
11:07
